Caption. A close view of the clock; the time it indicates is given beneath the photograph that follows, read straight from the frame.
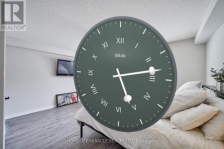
5:13
